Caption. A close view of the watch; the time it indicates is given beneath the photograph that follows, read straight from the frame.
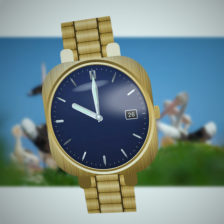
10:00
